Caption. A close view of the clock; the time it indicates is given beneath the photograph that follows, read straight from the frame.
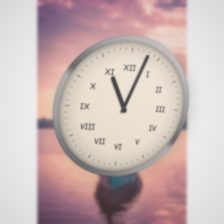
11:03
